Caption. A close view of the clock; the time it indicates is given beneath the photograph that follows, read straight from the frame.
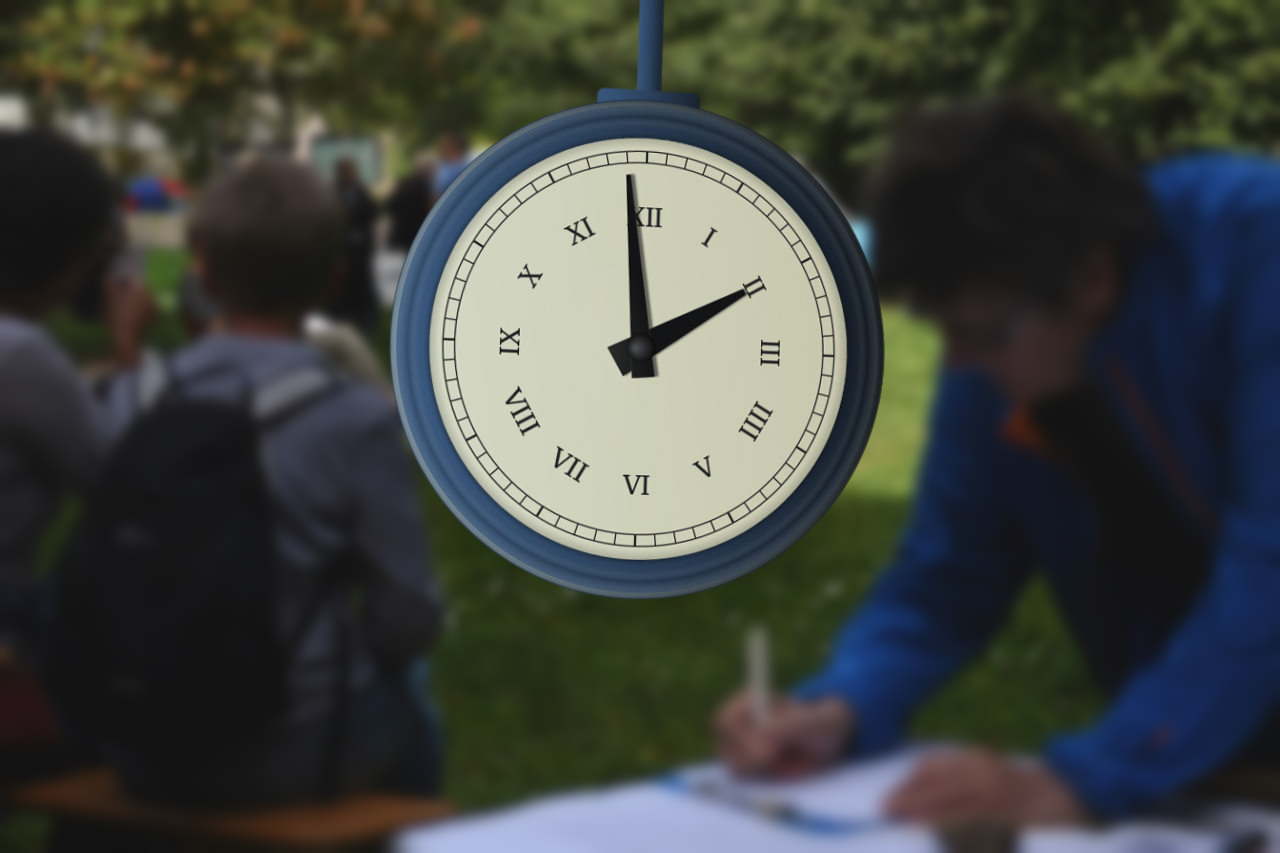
1:59
